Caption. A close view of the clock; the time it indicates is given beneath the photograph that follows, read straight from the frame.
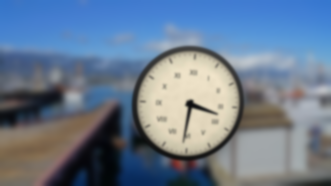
3:31
